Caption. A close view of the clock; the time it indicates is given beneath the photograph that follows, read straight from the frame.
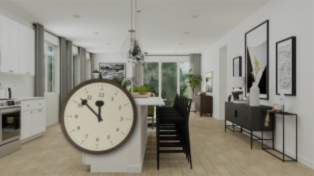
11:52
